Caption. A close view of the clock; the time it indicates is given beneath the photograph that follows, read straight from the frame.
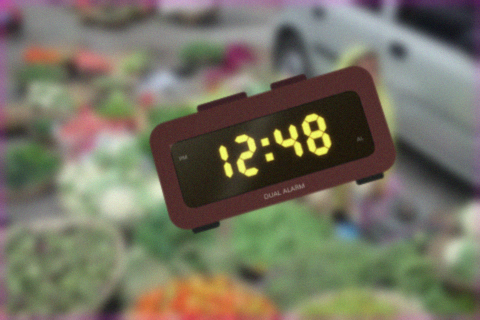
12:48
